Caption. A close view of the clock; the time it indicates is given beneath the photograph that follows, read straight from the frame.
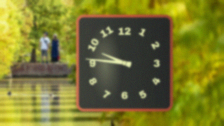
9:46
